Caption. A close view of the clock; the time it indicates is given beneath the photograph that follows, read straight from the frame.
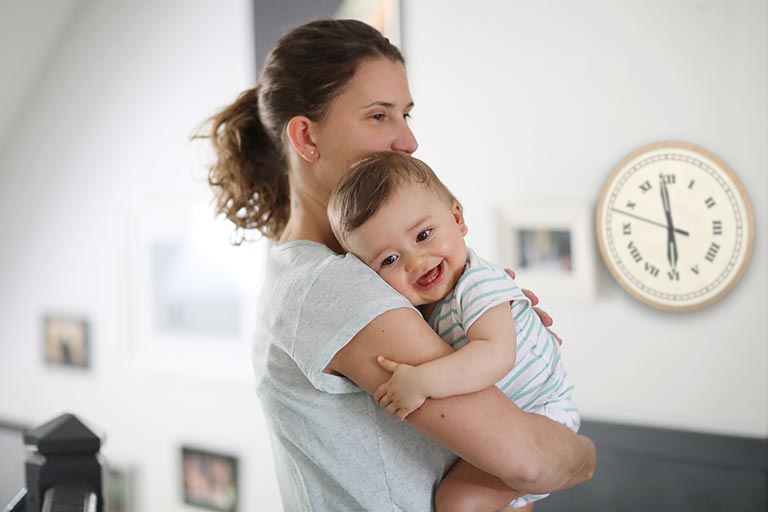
5:58:48
